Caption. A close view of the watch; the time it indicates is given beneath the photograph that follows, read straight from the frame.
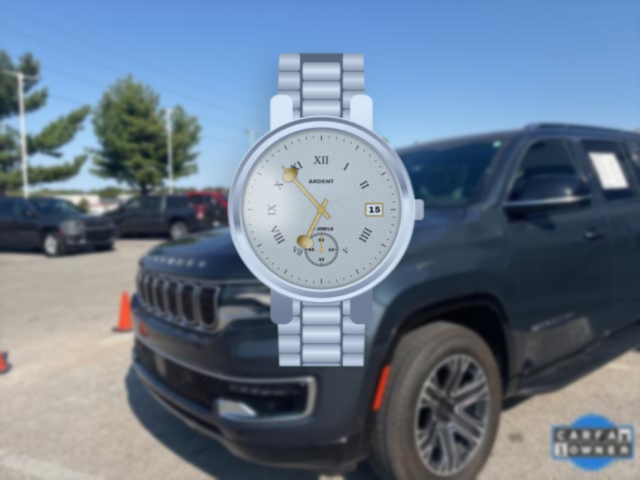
6:53
